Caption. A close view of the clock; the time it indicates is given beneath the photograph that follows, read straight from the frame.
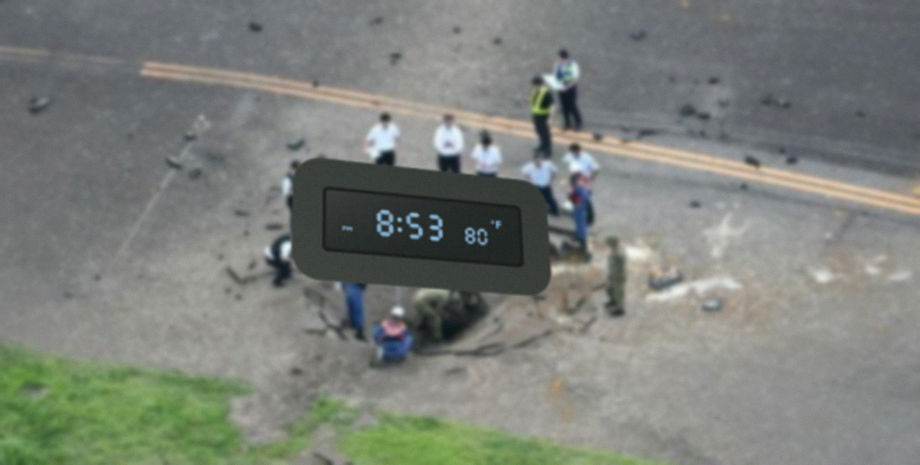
8:53
